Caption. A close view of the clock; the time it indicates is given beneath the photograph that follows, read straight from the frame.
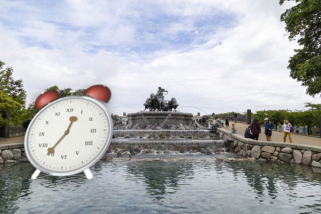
12:36
